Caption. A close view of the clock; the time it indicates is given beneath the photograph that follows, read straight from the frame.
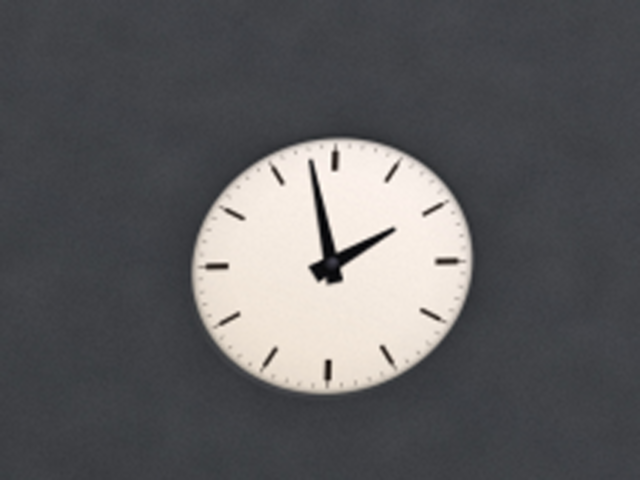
1:58
